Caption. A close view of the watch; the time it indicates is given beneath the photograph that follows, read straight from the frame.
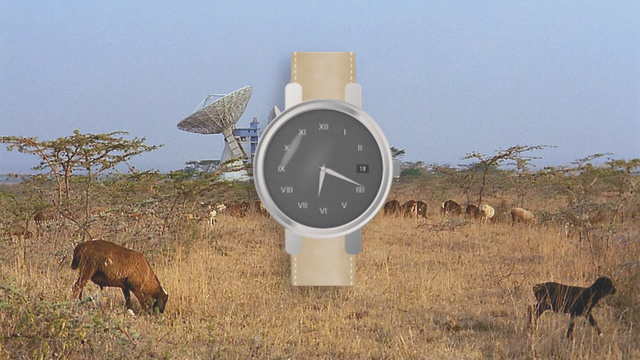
6:19
